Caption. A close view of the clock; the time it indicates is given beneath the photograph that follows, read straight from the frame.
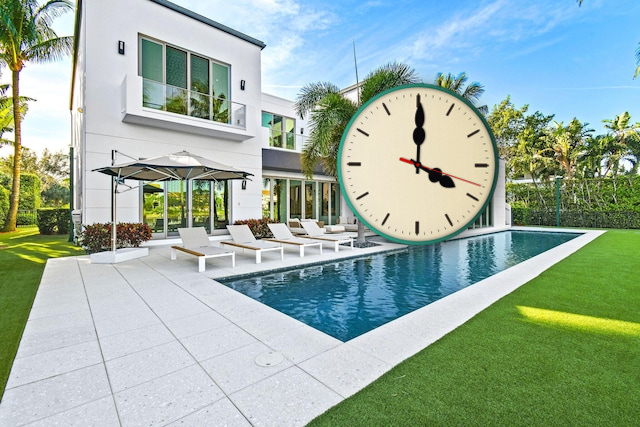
4:00:18
